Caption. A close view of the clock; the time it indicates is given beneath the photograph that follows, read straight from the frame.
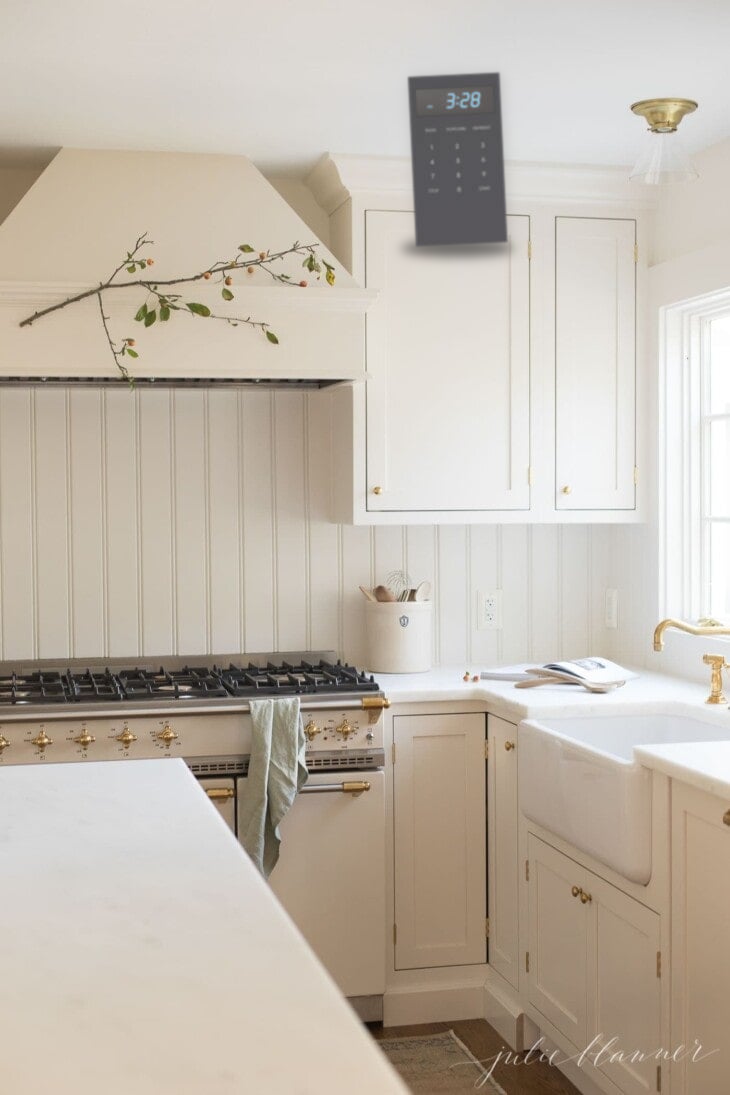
3:28
